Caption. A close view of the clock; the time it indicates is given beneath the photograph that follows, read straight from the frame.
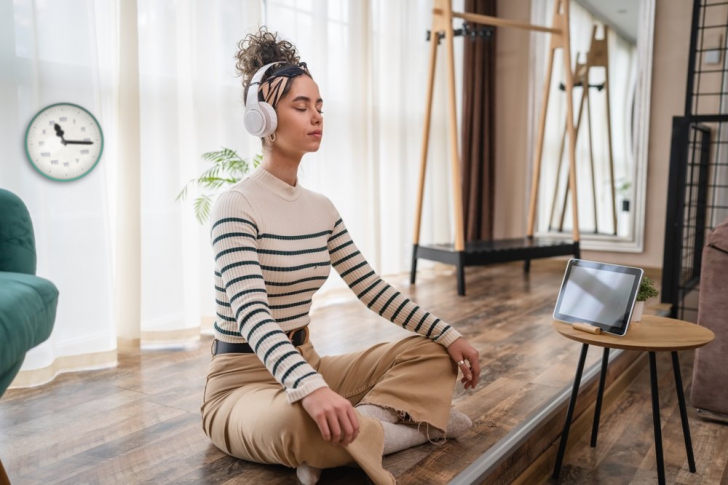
11:16
